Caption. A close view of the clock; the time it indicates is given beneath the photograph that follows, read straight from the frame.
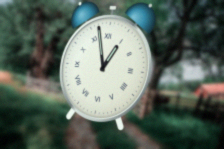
12:57
